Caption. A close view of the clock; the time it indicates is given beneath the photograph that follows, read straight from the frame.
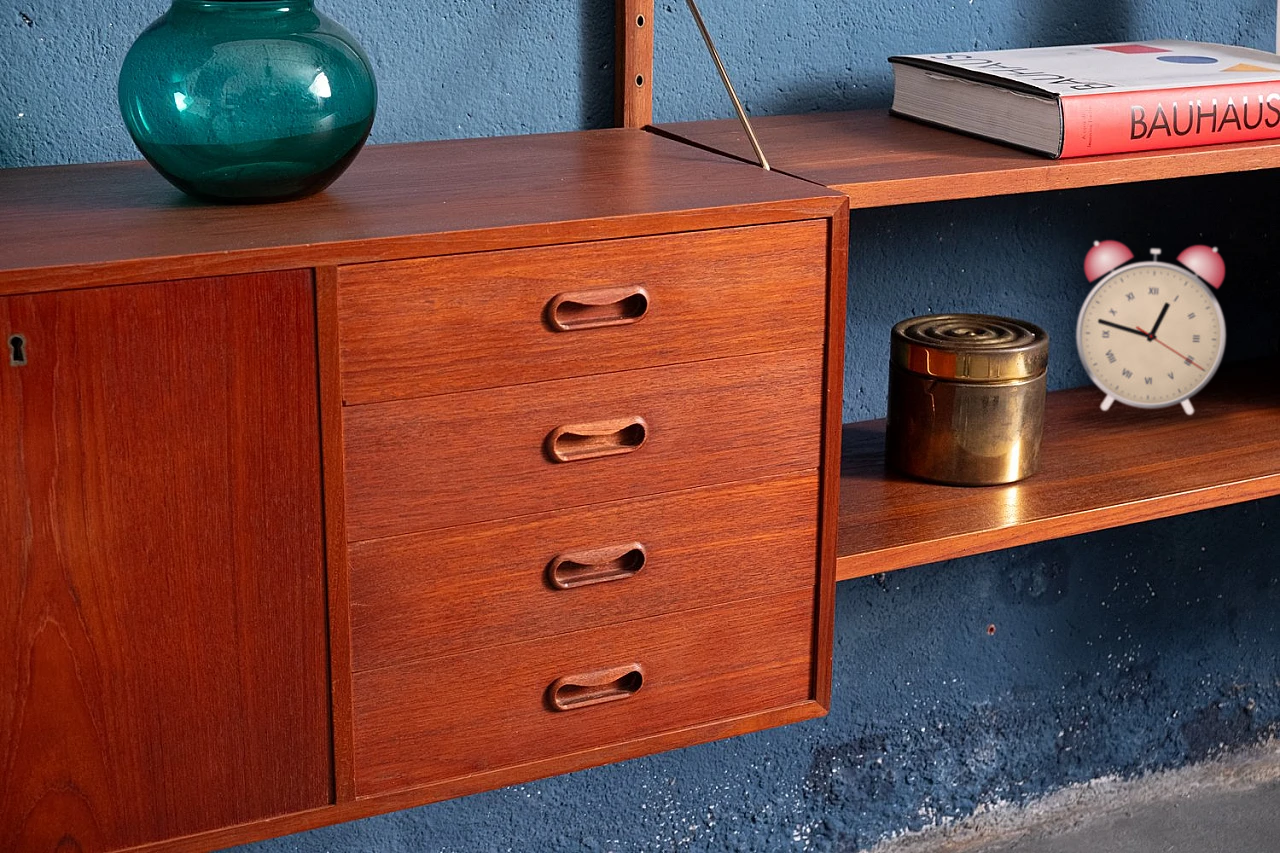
12:47:20
